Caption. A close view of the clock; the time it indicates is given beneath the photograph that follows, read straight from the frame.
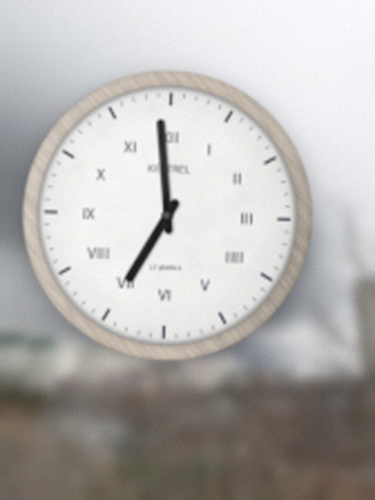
6:59
